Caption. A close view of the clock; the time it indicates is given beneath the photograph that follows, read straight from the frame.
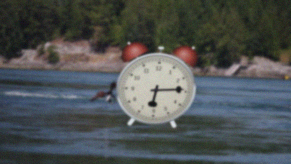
6:14
